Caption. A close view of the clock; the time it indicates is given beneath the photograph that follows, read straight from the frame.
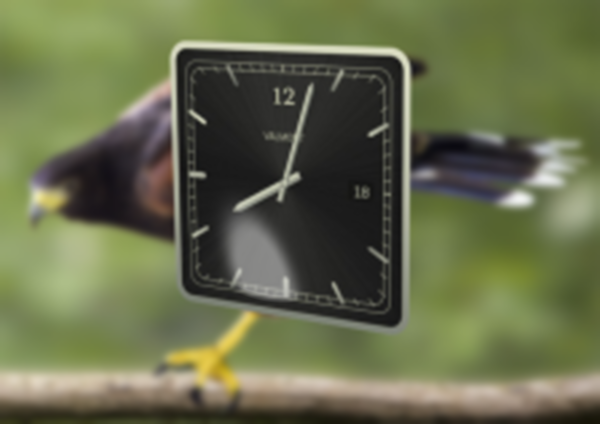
8:03
